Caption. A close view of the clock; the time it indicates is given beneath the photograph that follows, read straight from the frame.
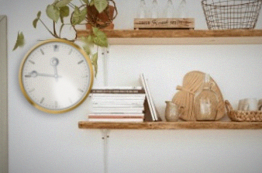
11:46
